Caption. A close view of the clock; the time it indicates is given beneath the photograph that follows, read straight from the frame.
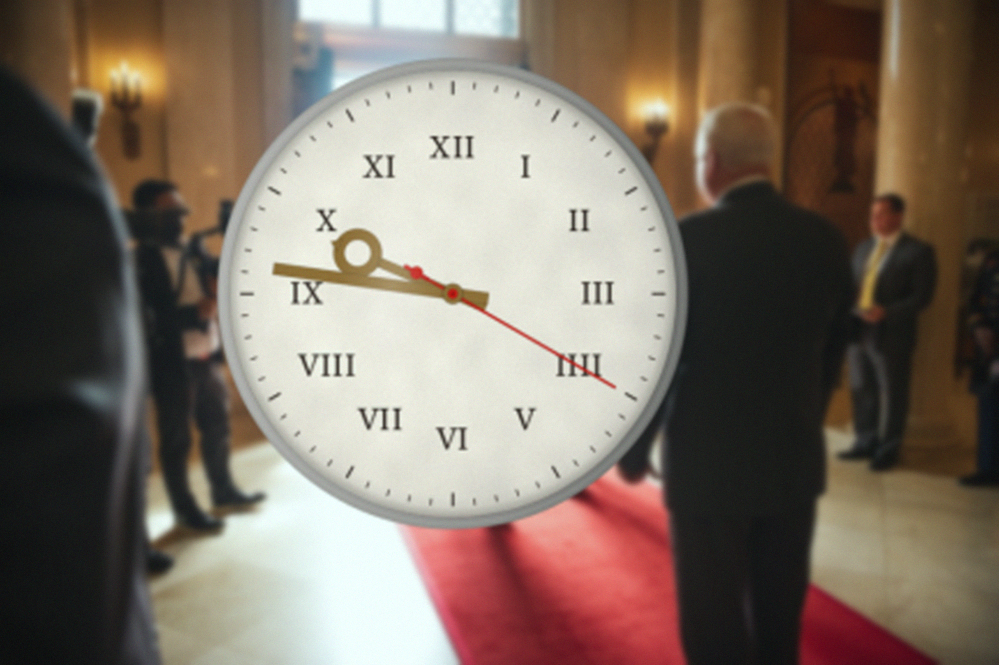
9:46:20
